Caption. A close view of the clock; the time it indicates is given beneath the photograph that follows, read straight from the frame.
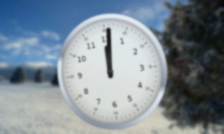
12:01
